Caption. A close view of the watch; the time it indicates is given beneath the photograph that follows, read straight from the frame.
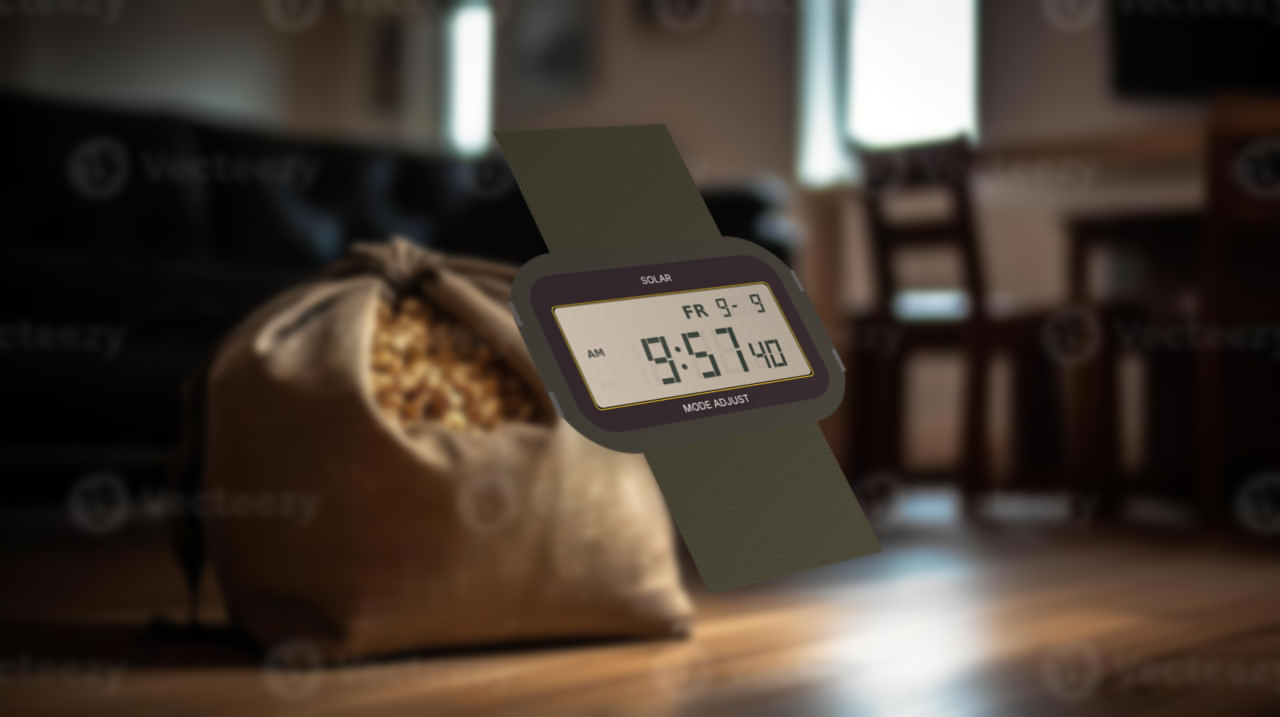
9:57:40
